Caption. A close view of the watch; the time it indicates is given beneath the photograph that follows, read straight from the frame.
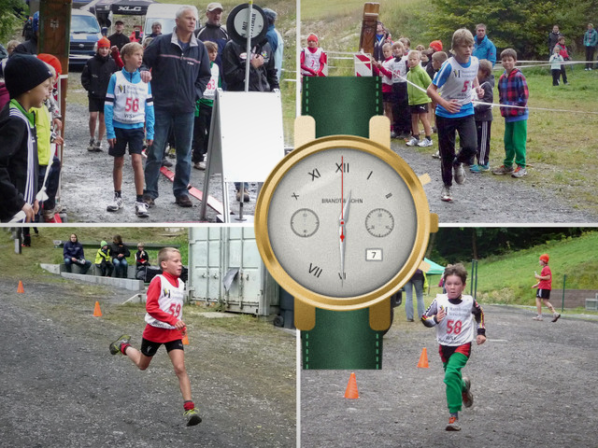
12:30
